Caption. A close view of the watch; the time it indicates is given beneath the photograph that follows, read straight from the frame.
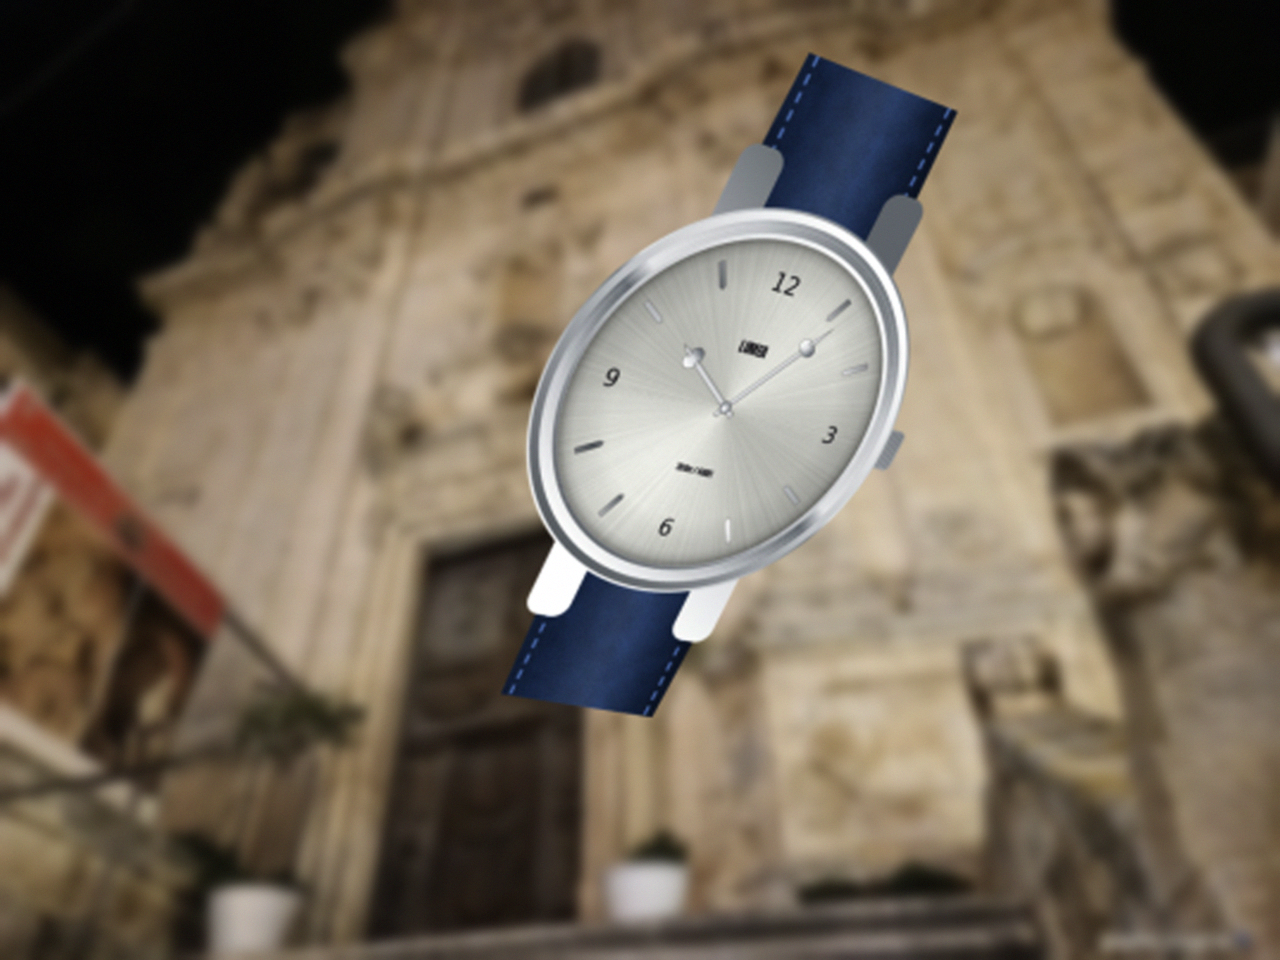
10:06
